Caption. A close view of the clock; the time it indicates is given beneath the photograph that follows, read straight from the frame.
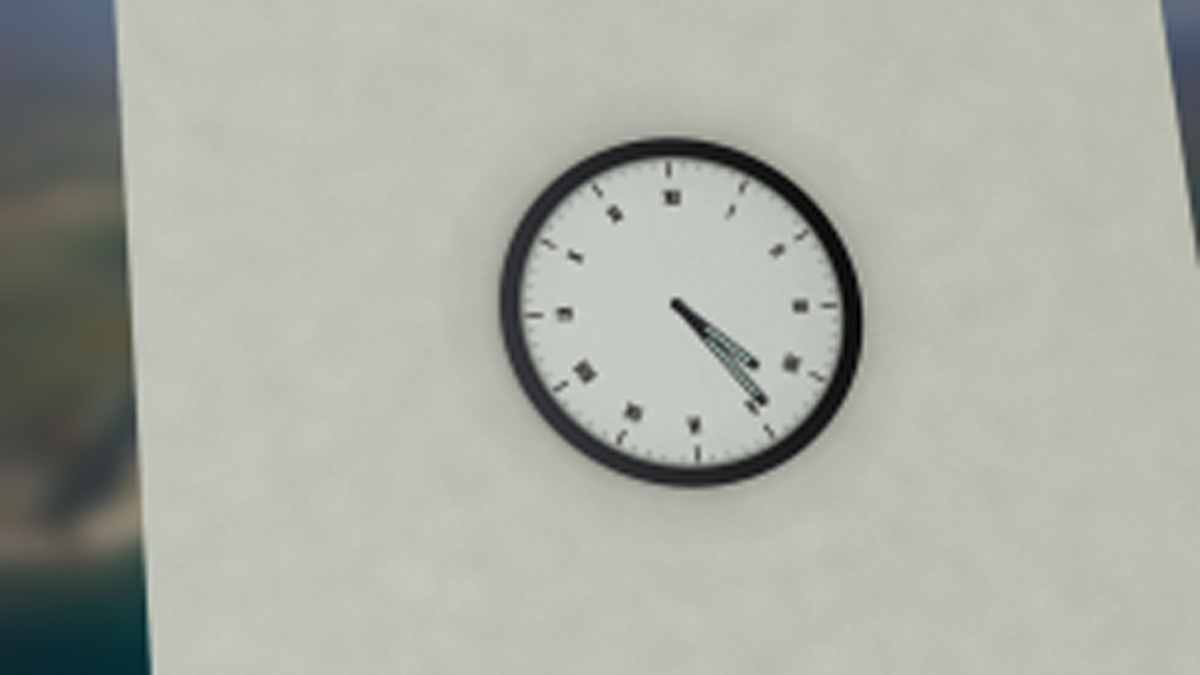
4:24
